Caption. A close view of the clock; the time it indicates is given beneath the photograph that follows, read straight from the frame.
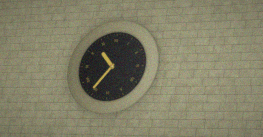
10:36
